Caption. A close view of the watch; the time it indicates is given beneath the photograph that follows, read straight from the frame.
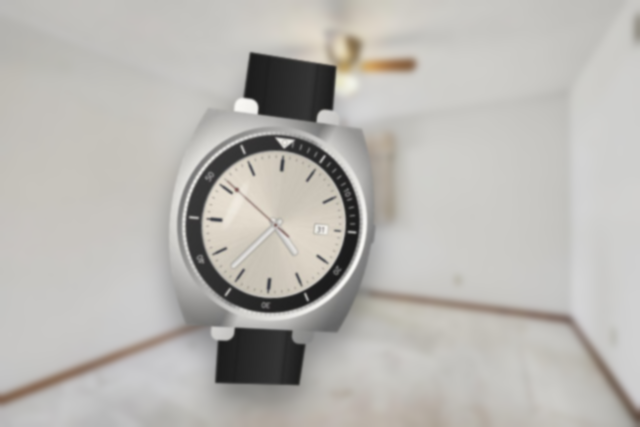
4:36:51
